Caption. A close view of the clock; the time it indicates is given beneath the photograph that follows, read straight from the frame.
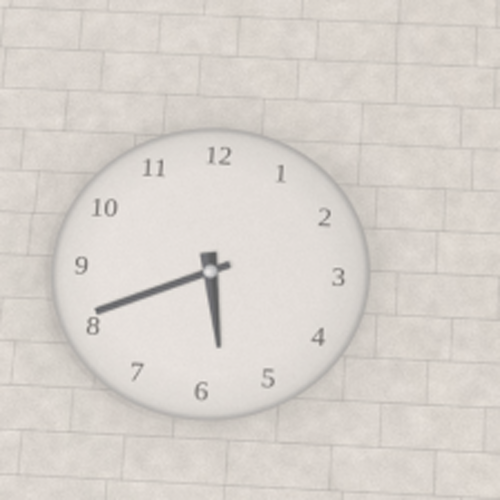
5:41
